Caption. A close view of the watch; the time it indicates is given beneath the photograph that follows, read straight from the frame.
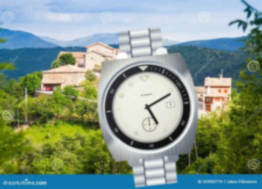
5:11
